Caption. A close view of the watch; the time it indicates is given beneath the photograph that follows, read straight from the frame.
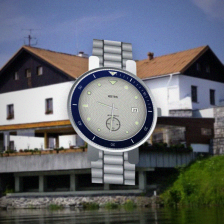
9:31
